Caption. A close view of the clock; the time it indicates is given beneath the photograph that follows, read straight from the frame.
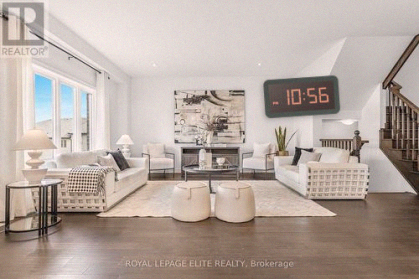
10:56
